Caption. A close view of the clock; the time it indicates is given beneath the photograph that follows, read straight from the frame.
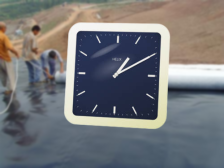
1:10
